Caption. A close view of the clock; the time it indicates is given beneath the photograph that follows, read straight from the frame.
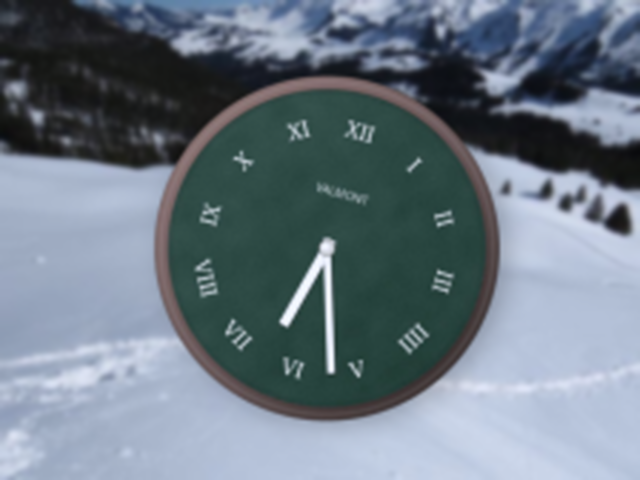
6:27
